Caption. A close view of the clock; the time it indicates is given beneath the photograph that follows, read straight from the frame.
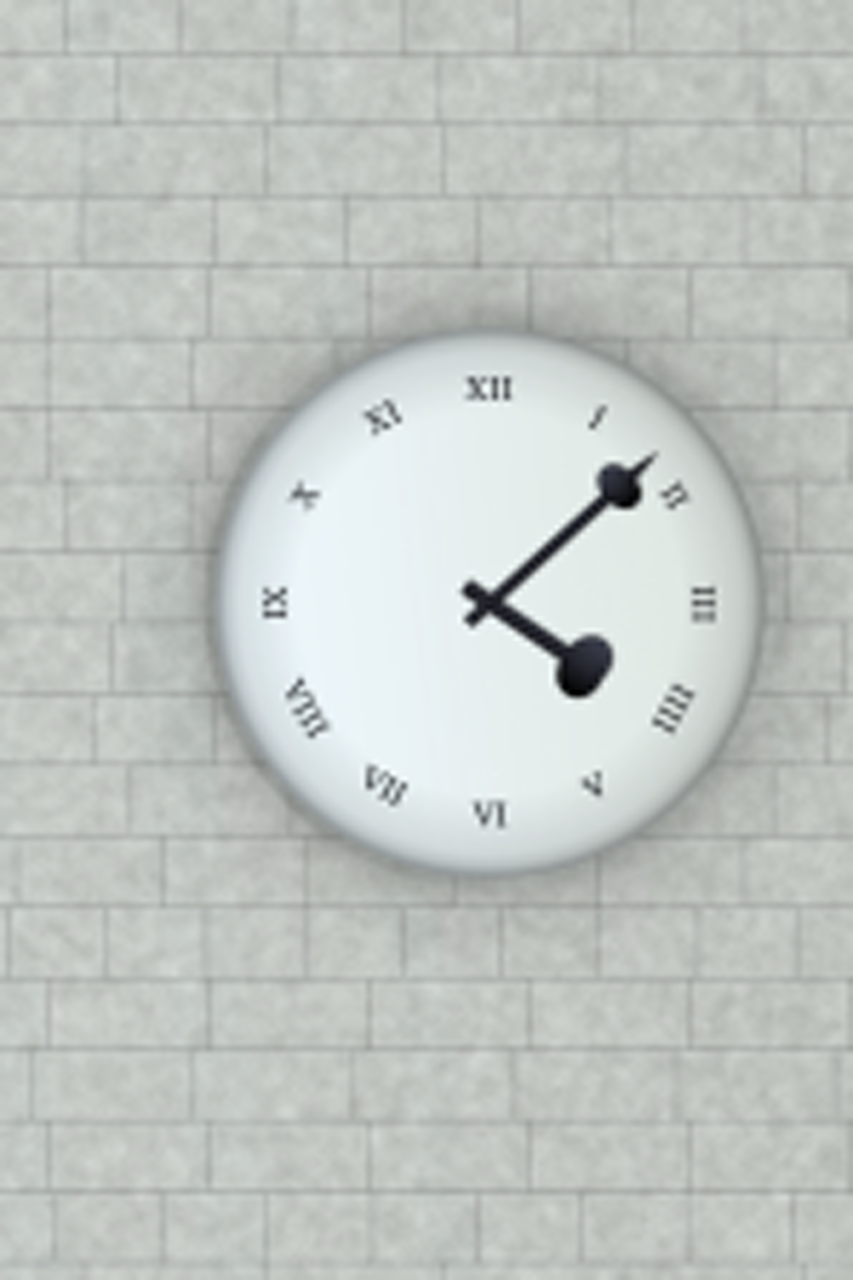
4:08
